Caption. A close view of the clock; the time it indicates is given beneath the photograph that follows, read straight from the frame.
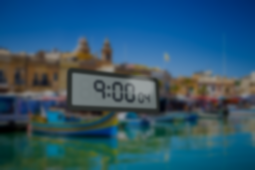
9:00
